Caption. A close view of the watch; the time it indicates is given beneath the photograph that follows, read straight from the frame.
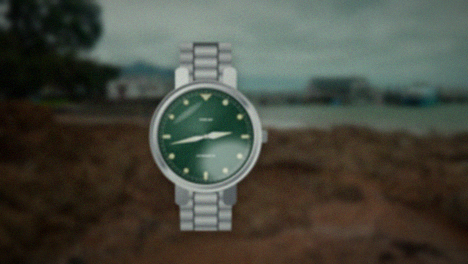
2:43
